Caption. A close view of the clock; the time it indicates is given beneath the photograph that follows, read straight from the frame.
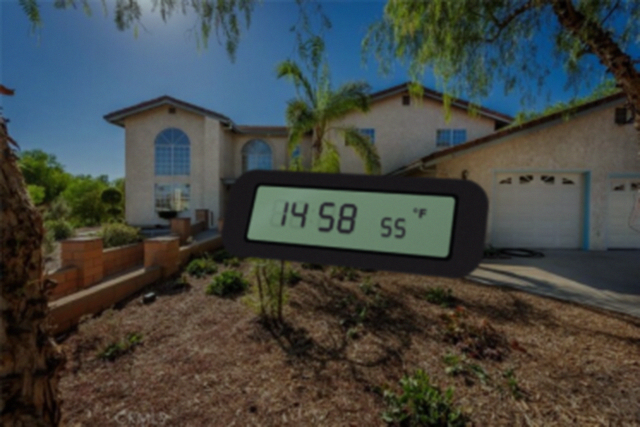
14:58
